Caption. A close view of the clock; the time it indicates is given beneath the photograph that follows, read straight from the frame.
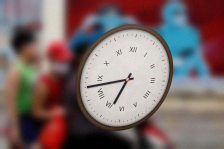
6:43
